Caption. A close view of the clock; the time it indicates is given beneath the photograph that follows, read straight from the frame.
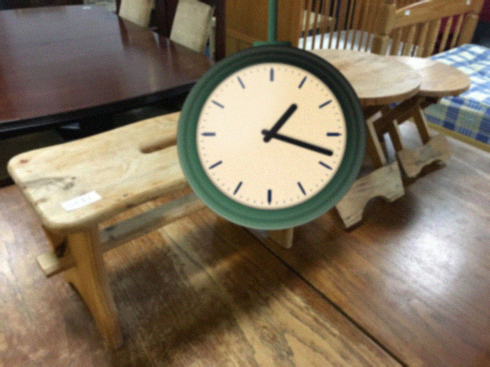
1:18
